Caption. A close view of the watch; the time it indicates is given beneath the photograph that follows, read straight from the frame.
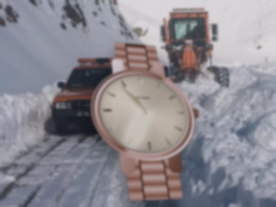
10:54
